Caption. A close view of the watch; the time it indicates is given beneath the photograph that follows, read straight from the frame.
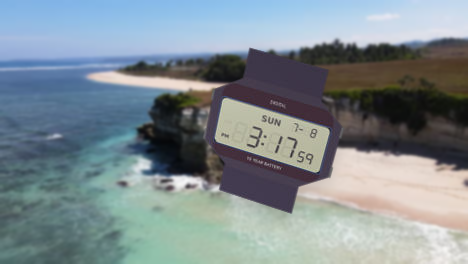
3:17:59
